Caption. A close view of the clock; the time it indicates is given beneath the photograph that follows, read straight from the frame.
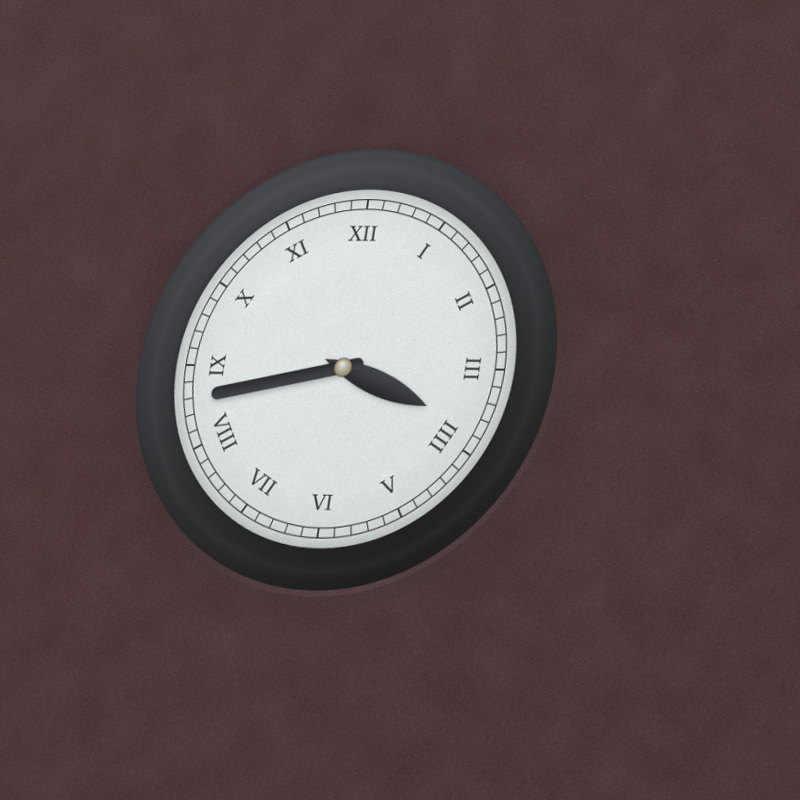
3:43
